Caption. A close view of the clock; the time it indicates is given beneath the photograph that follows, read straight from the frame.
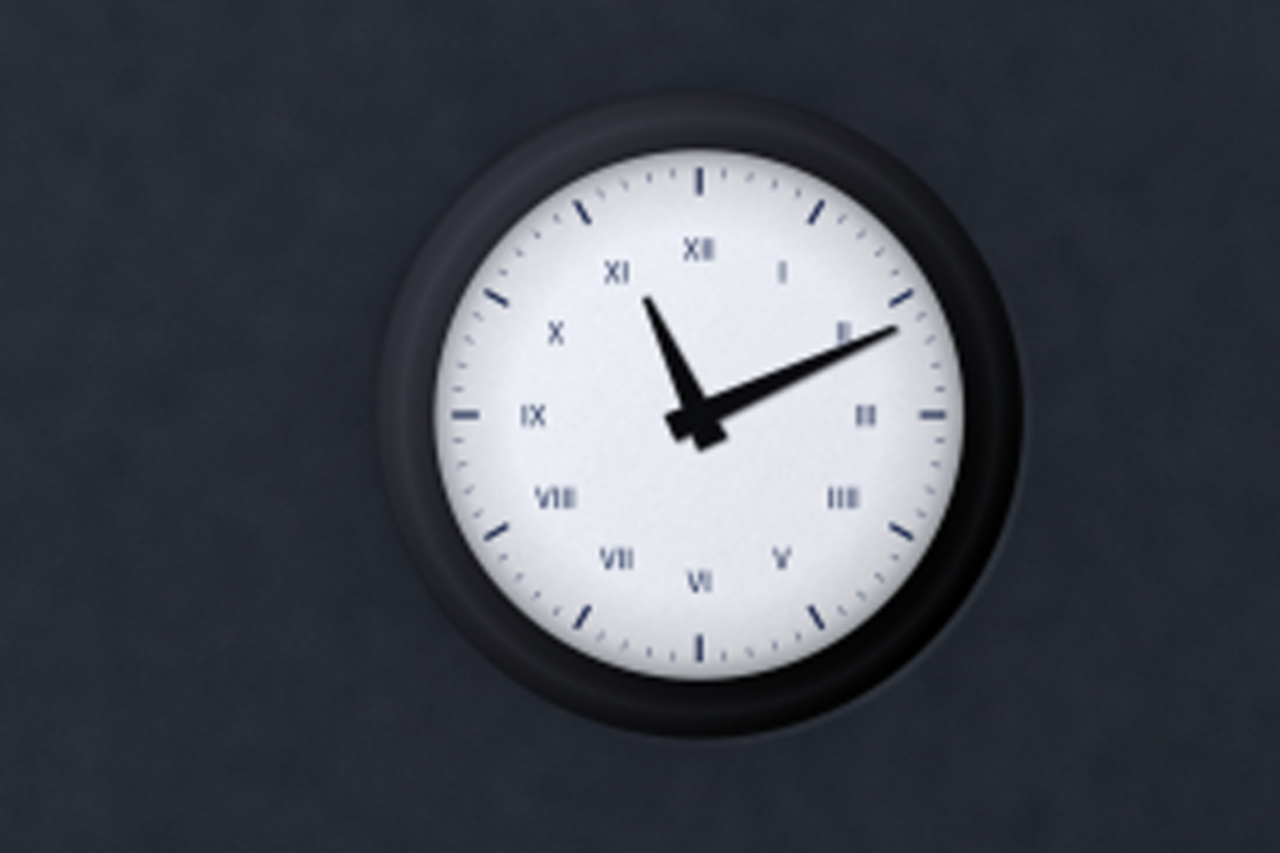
11:11
